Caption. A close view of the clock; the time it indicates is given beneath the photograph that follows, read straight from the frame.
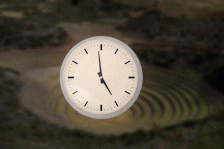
4:59
